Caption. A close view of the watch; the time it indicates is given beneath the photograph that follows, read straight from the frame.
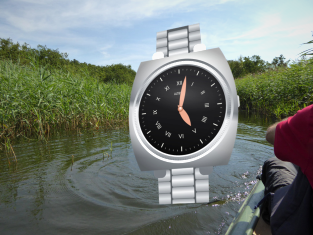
5:02
